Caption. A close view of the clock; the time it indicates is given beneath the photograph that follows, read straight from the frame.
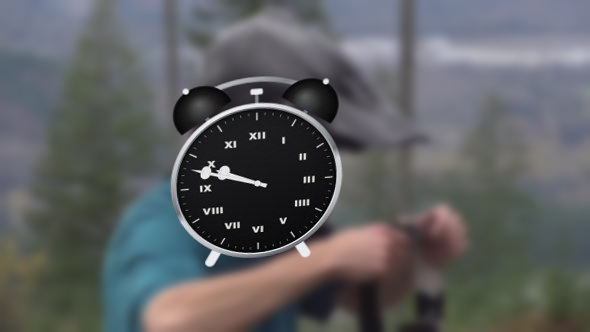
9:48
